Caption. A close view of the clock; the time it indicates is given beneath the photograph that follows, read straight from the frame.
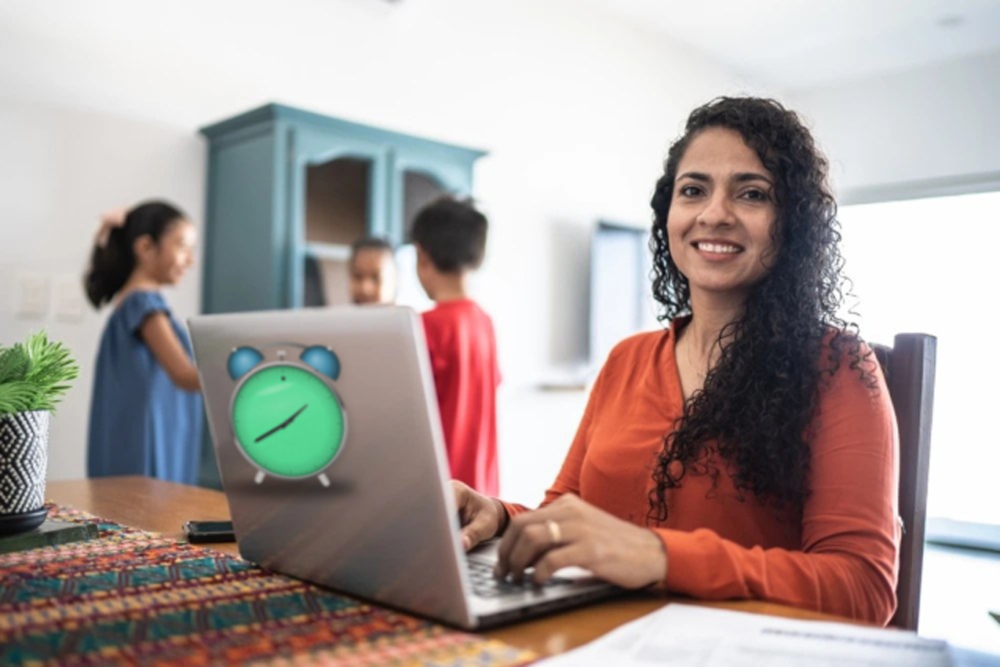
1:40
